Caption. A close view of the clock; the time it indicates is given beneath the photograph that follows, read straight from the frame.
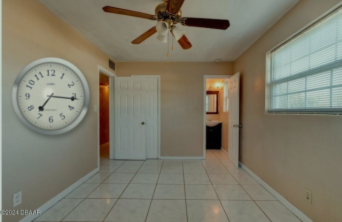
7:16
